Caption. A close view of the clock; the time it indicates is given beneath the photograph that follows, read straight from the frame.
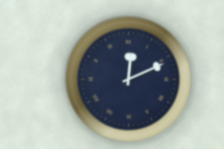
12:11
